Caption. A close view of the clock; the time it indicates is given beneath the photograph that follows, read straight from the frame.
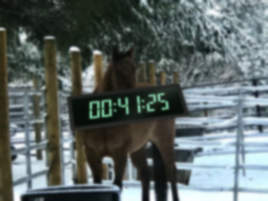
0:41:25
